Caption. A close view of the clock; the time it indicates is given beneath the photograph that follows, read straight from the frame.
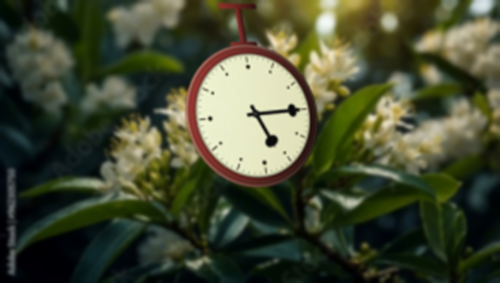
5:15
